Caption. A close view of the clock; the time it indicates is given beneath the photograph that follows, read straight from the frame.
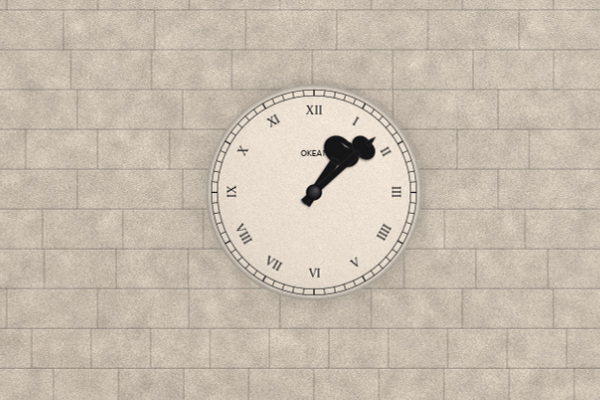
1:08
